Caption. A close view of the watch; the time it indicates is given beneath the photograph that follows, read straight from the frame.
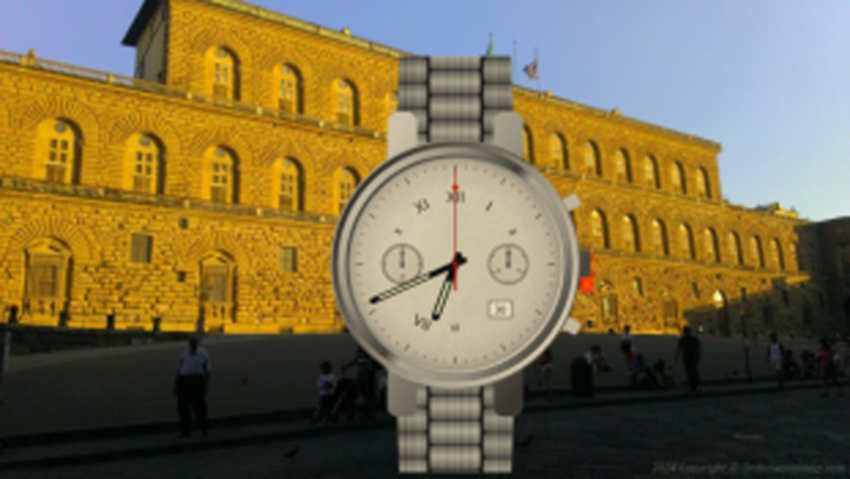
6:41
